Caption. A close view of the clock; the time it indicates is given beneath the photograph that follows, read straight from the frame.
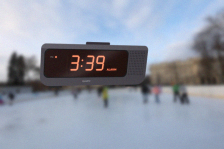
3:39
